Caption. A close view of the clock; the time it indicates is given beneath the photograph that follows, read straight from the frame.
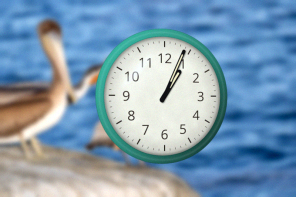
1:04
